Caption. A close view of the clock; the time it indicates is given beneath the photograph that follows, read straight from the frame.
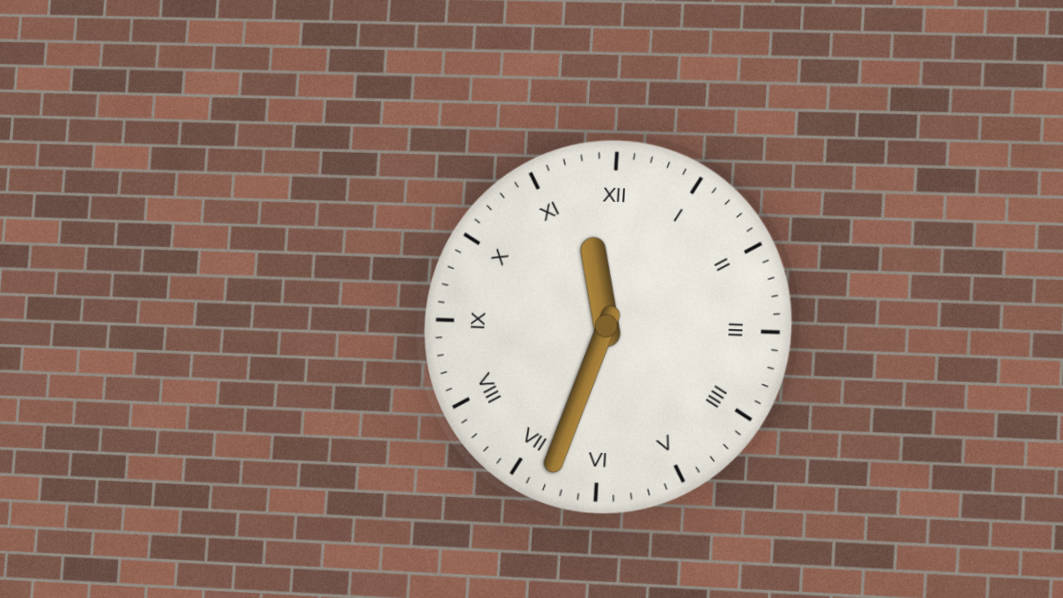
11:33
